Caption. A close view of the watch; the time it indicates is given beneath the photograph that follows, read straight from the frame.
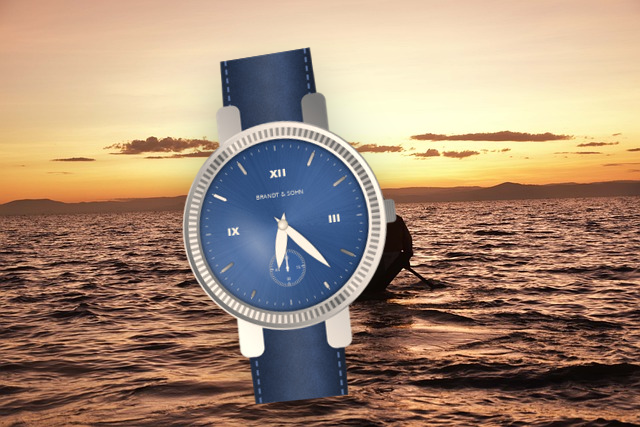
6:23
